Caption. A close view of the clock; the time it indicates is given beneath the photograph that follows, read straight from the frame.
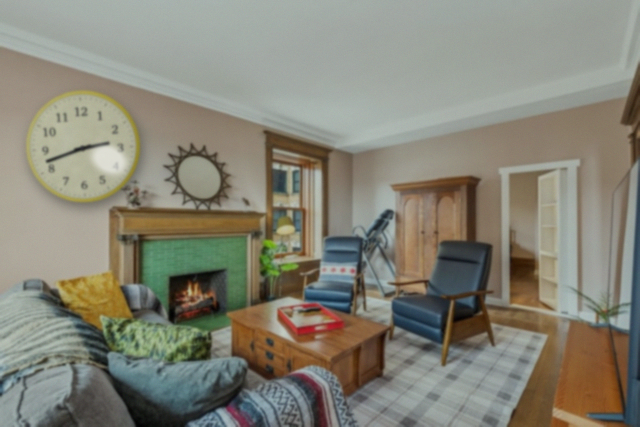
2:42
